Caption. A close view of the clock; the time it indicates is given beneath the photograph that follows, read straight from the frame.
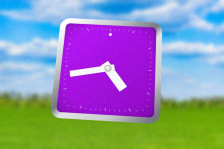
4:43
